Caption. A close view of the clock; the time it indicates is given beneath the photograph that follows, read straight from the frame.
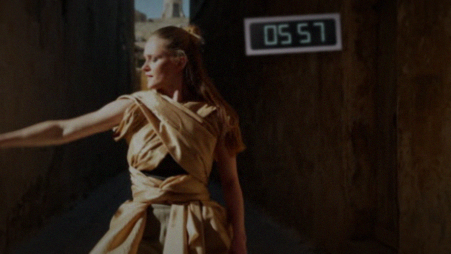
5:57
